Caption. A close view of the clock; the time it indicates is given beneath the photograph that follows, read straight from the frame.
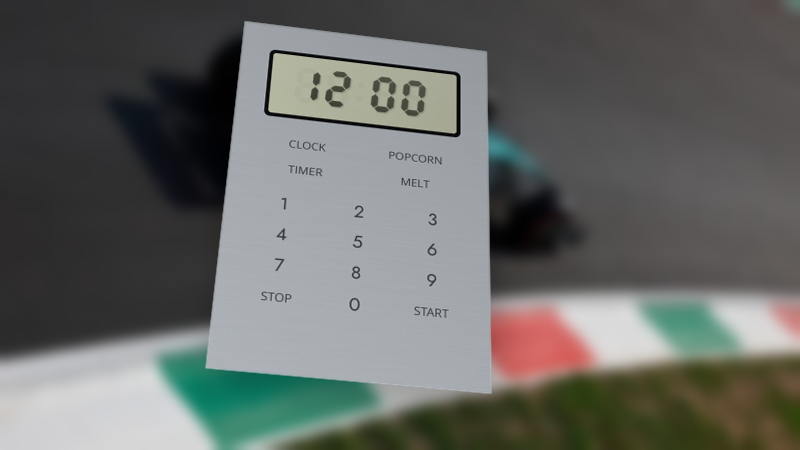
12:00
